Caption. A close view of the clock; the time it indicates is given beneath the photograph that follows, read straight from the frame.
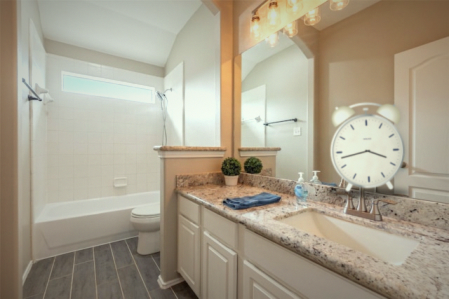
3:43
